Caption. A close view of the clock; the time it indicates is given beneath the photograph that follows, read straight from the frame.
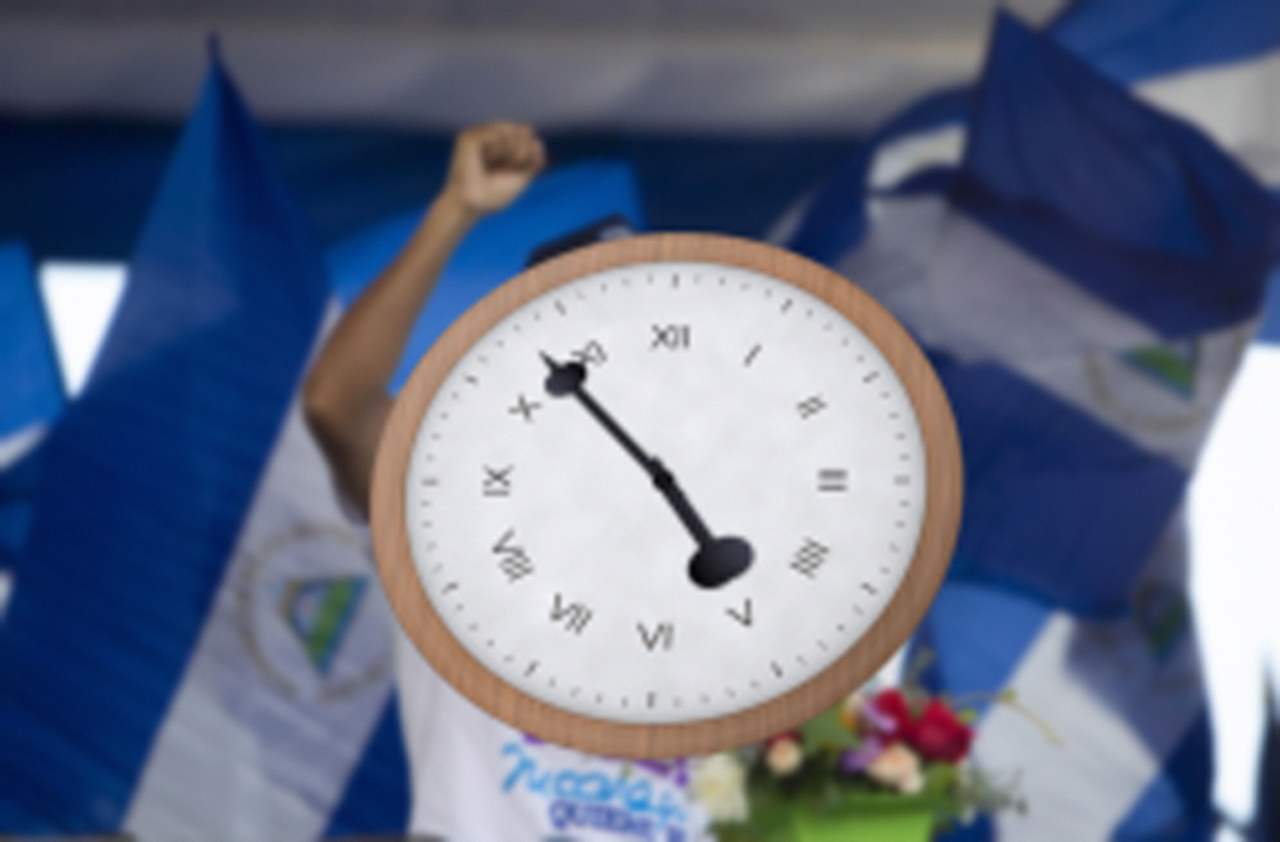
4:53
